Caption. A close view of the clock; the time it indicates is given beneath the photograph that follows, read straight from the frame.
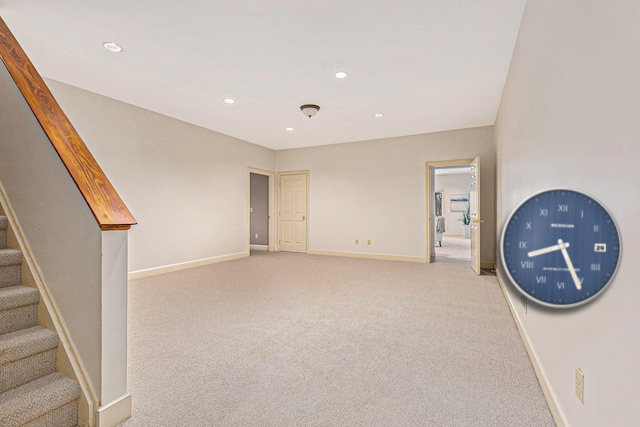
8:26
